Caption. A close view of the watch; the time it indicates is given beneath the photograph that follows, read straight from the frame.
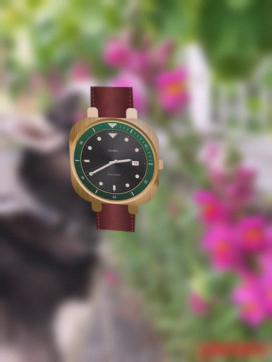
2:40
